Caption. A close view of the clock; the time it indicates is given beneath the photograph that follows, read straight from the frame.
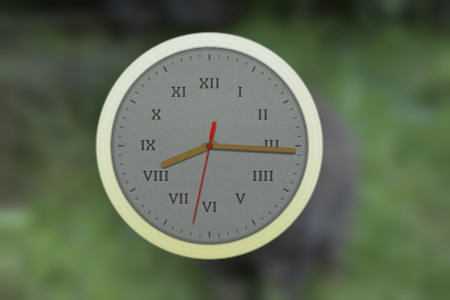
8:15:32
